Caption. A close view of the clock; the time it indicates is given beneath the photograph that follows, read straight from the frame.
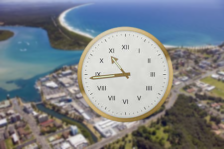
10:44
